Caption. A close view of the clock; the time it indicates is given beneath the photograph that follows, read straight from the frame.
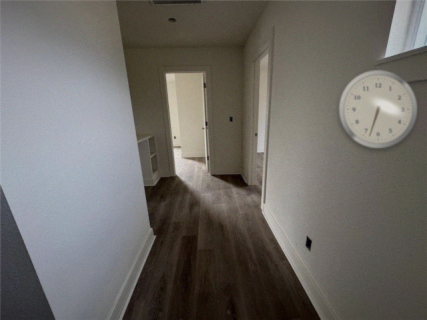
6:33
